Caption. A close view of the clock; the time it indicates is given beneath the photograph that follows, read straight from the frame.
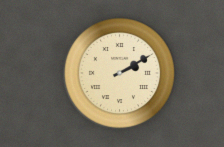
2:10
